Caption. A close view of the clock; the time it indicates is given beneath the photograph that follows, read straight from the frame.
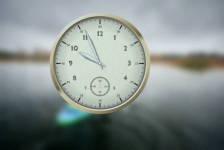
9:56
